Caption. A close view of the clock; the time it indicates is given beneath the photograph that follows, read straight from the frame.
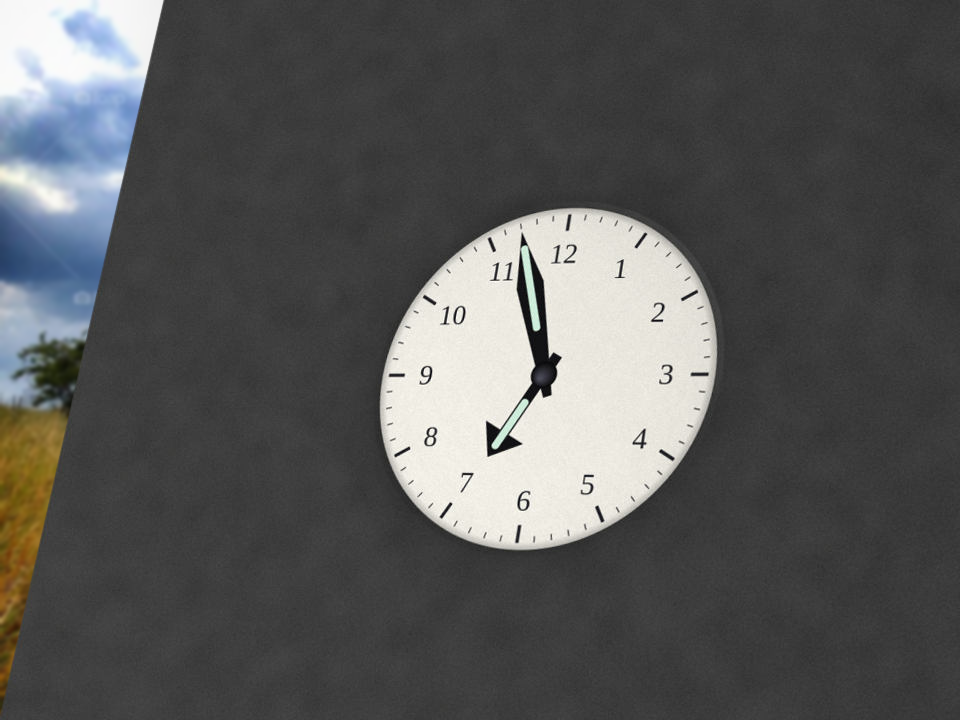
6:57
